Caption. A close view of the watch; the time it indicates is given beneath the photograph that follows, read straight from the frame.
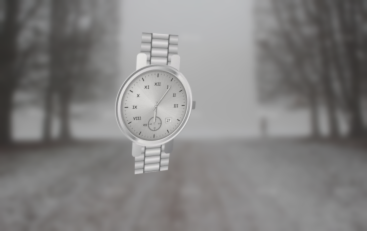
6:06
